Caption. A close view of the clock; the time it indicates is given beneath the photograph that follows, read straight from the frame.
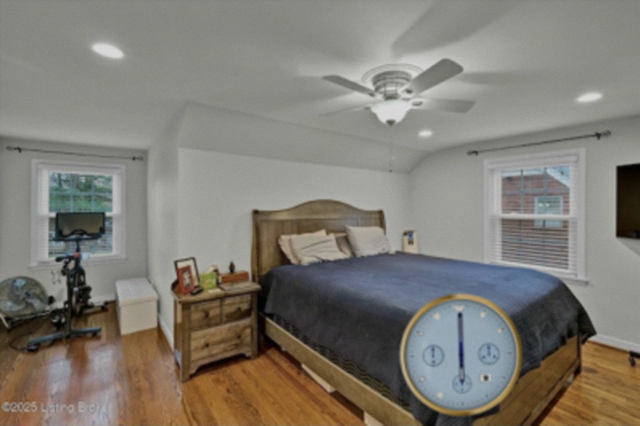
6:00
